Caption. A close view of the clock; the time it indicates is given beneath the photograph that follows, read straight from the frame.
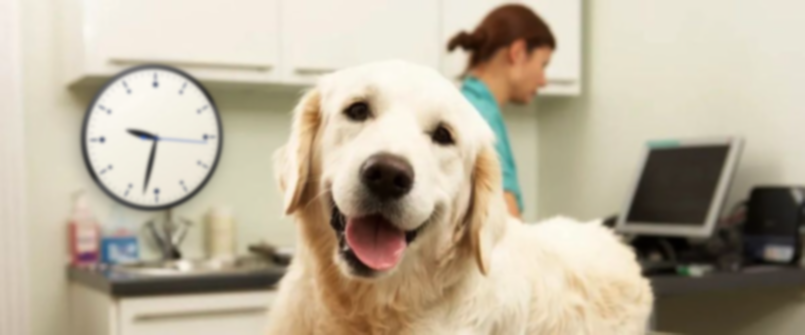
9:32:16
